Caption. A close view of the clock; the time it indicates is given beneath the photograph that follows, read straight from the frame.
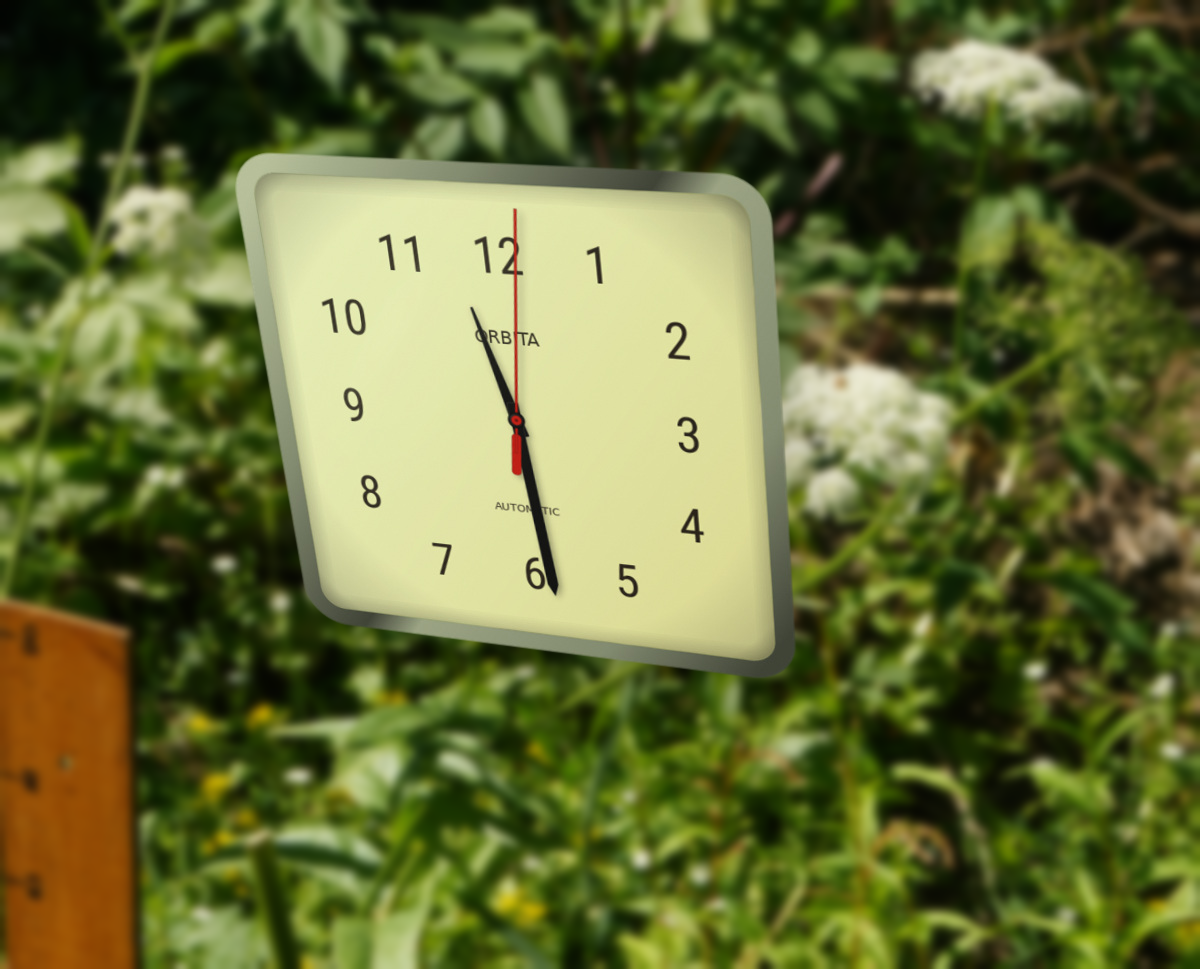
11:29:01
